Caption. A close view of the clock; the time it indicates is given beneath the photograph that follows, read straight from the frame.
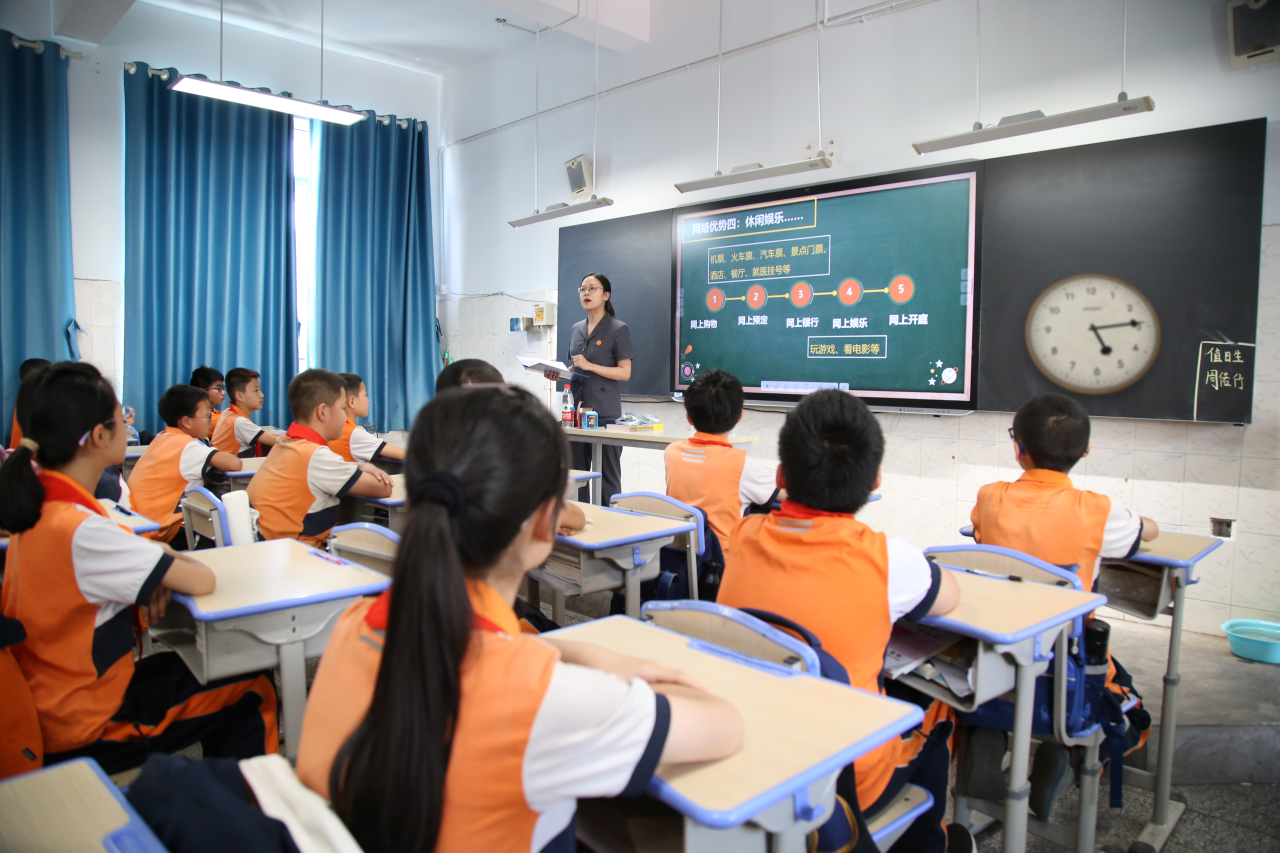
5:14
